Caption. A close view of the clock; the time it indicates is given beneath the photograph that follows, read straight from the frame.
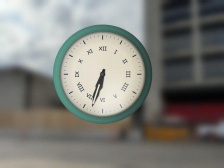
6:33
